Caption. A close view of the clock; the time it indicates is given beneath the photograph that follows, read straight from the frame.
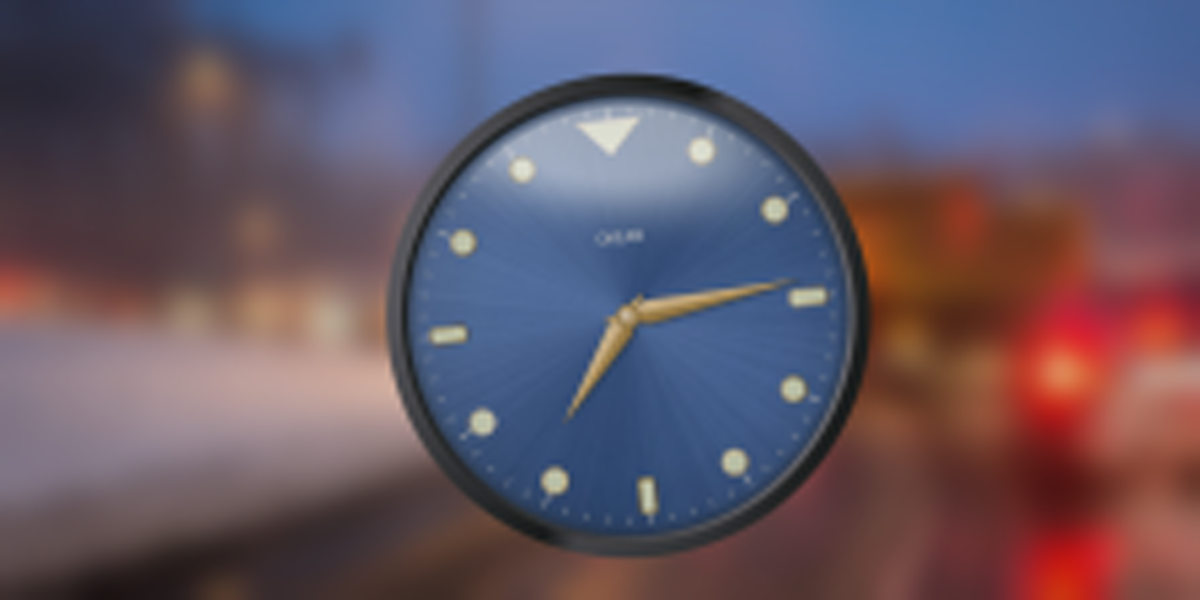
7:14
